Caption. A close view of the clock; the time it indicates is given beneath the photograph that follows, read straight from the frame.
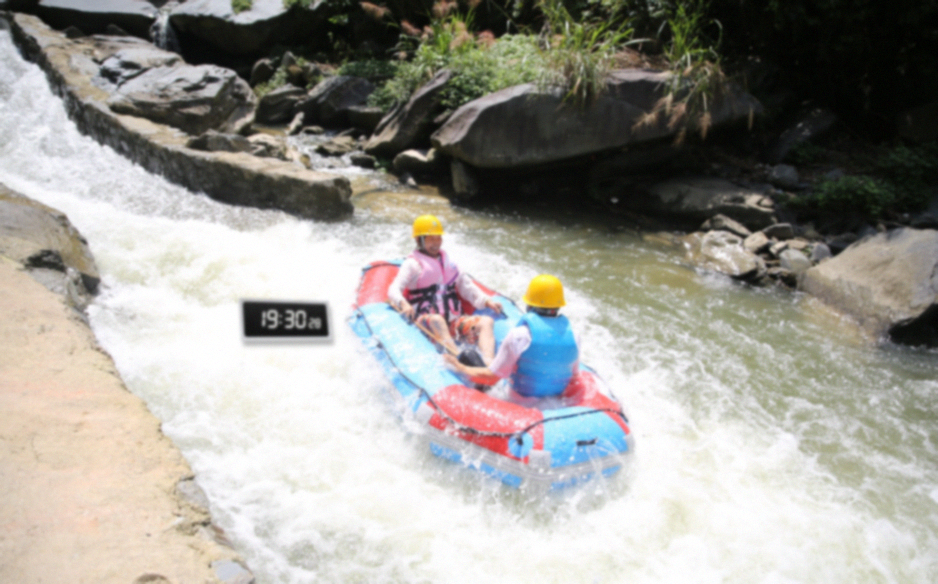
19:30
